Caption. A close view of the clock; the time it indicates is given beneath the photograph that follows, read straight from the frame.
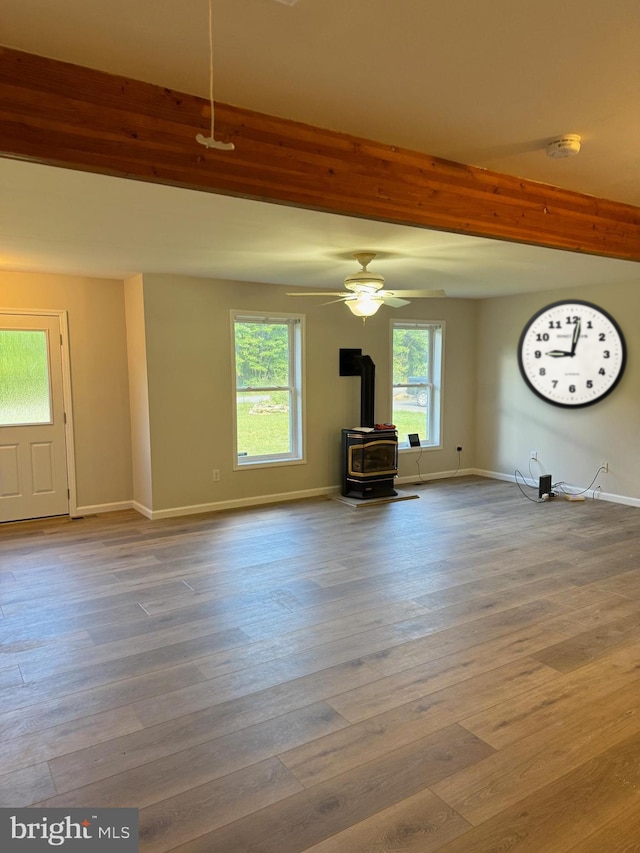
9:02
